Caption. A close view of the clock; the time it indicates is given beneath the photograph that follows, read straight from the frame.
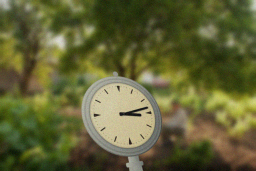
3:13
